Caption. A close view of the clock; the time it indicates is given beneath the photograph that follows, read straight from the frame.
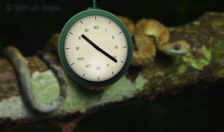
10:21
